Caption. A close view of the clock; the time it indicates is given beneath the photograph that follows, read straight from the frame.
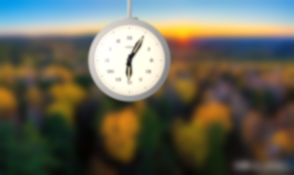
6:05
